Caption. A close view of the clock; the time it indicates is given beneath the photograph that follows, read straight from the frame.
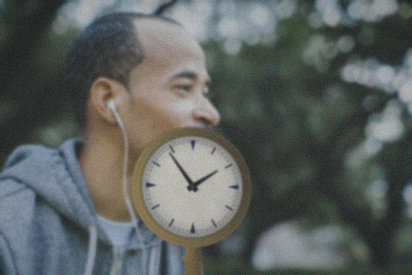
1:54
